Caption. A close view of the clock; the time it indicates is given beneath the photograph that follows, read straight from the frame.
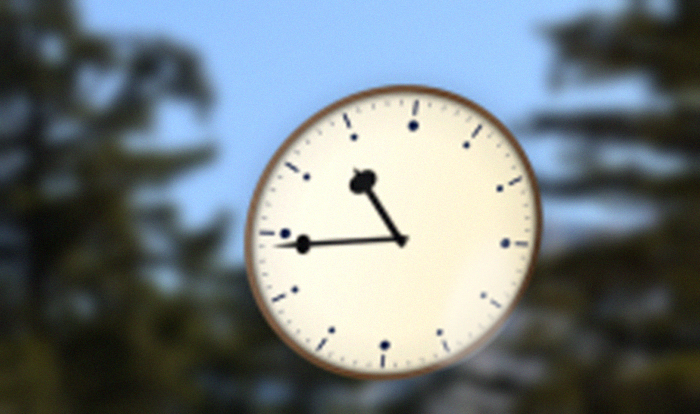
10:44
